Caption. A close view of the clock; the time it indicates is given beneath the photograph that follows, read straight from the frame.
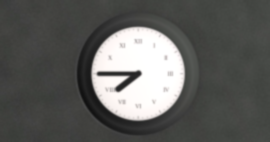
7:45
